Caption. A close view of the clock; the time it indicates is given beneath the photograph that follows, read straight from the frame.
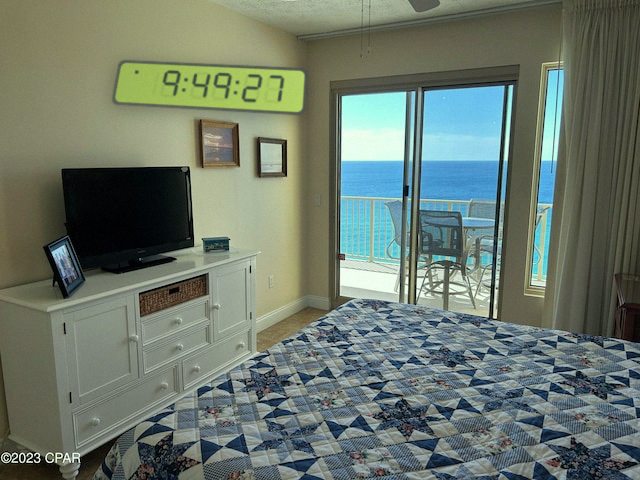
9:49:27
